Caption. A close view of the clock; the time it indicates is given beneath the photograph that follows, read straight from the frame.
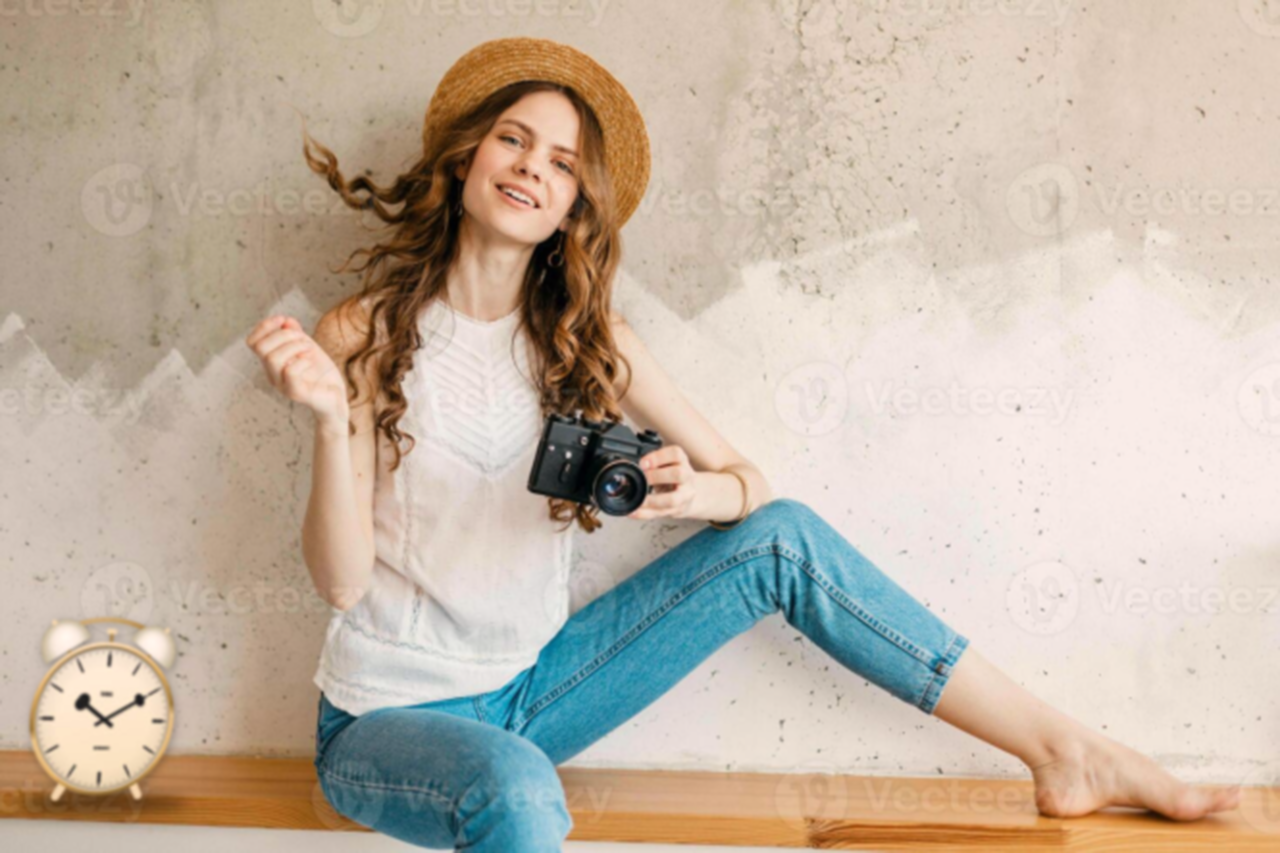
10:10
